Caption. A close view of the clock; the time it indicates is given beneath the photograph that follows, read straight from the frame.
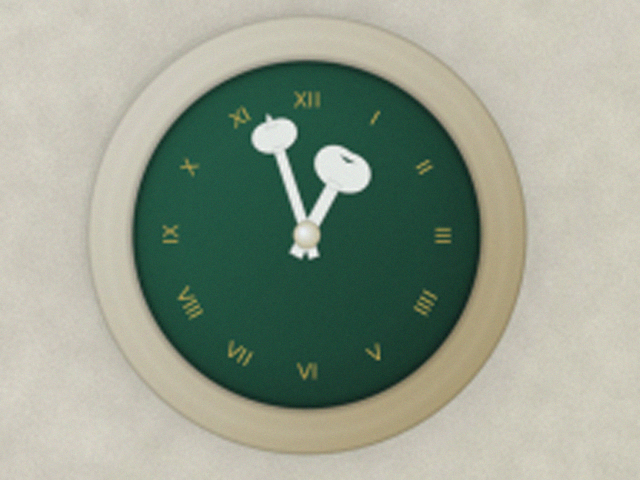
12:57
